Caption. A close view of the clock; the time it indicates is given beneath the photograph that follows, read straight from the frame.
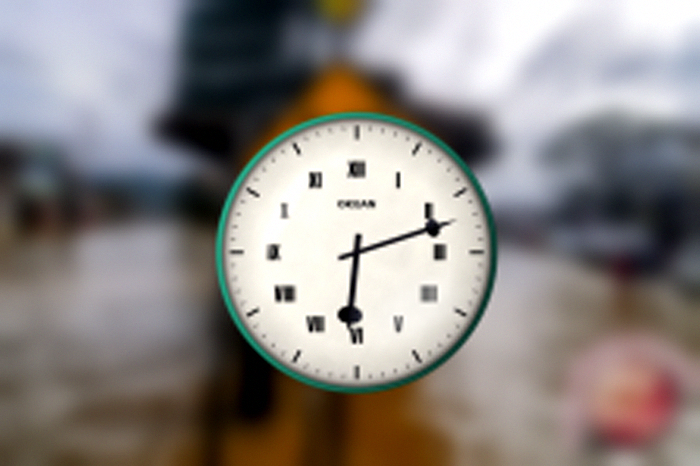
6:12
